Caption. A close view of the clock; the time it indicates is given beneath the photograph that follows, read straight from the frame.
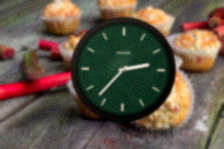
2:37
